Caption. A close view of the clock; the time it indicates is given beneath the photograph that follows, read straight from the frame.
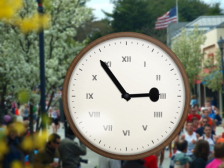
2:54
